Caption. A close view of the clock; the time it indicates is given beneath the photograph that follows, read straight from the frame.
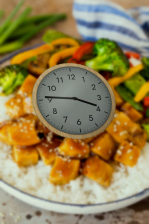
3:46
